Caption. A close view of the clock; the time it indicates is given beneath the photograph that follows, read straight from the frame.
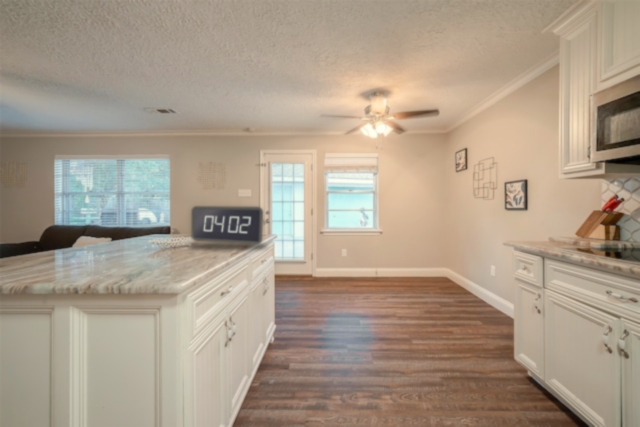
4:02
